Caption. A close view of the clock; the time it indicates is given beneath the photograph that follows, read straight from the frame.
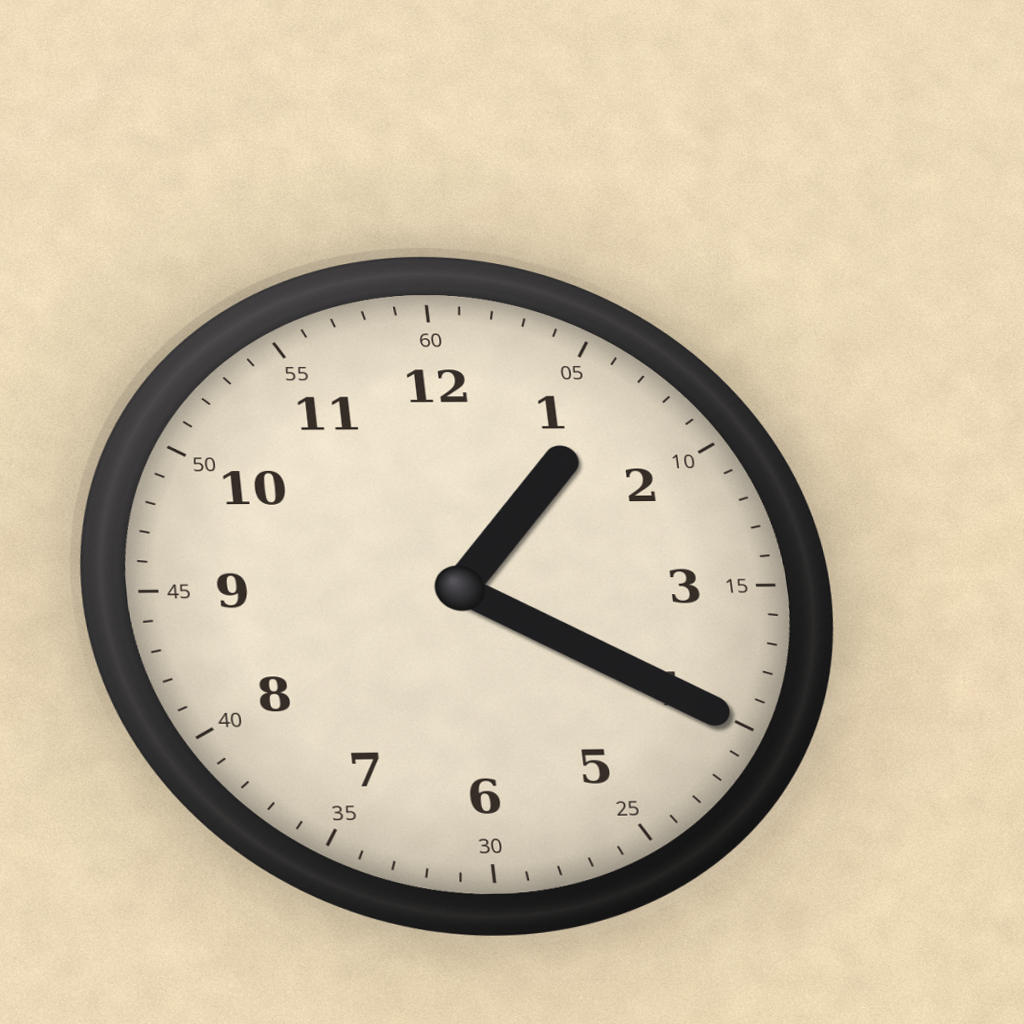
1:20
